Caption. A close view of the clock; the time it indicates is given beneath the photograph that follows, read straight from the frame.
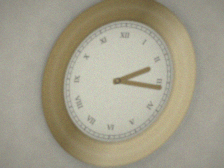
2:16
